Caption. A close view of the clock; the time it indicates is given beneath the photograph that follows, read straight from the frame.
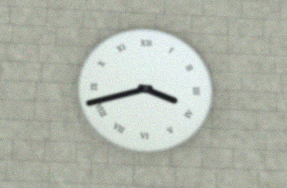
3:42
